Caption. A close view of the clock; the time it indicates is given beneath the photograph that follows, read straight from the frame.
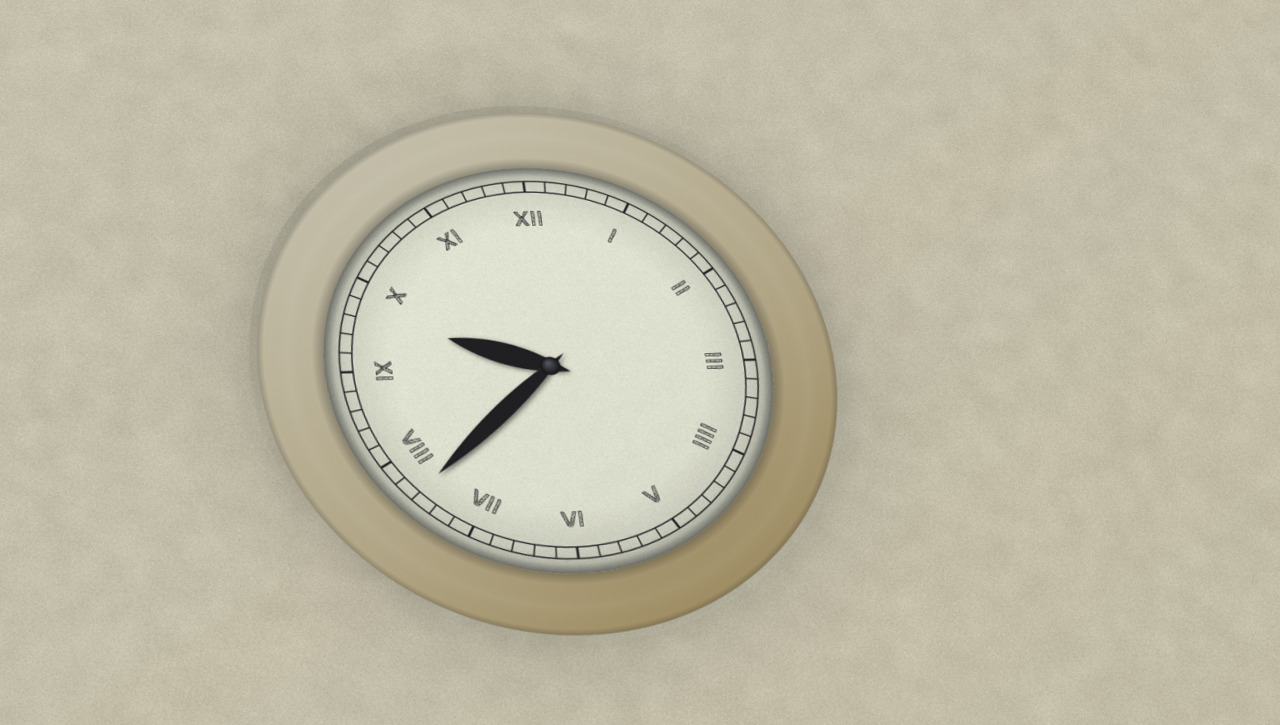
9:38
